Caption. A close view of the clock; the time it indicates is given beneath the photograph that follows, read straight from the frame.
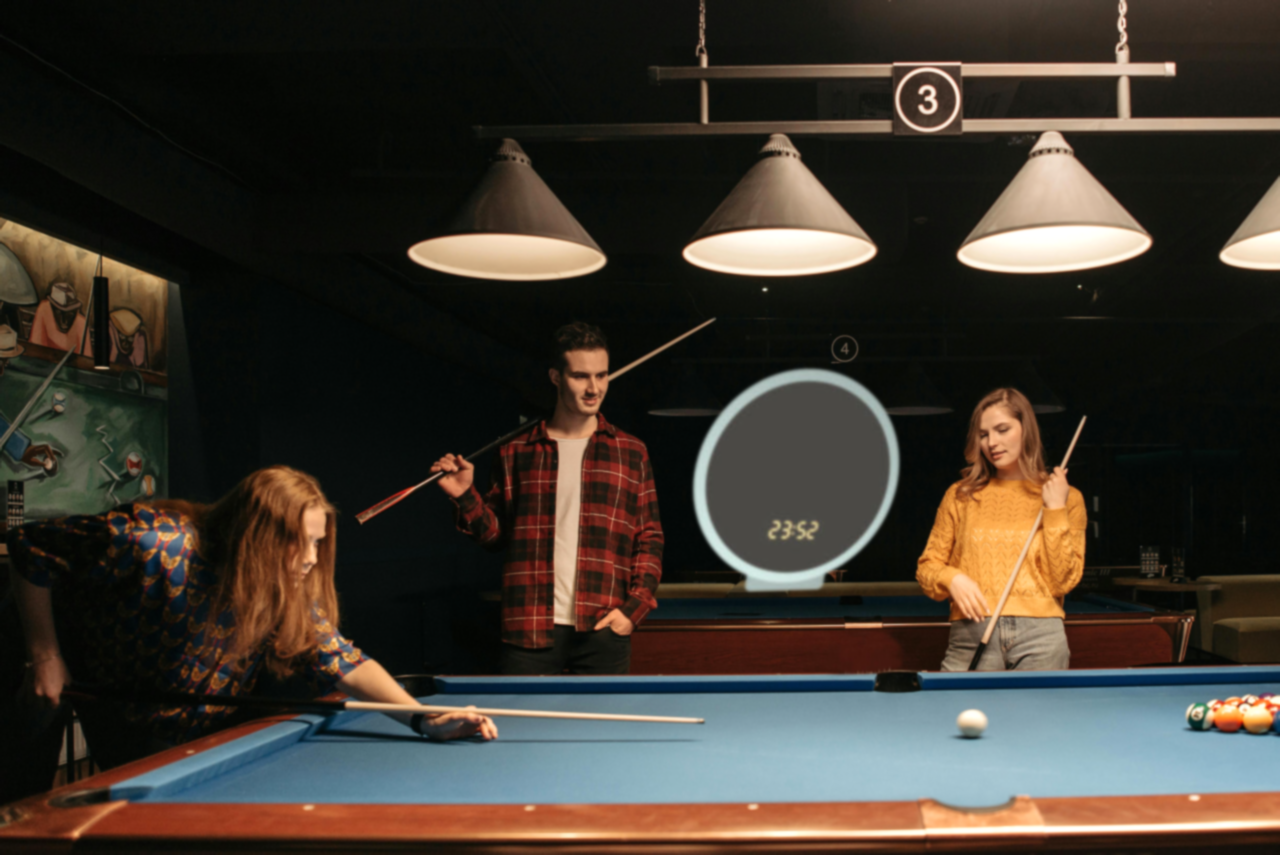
23:52
